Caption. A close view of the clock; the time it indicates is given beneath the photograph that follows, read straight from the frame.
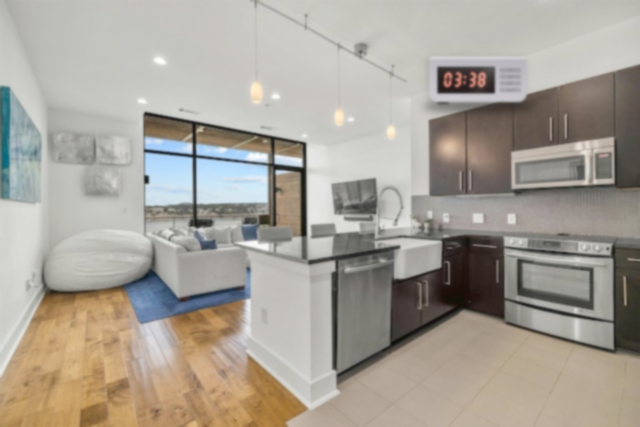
3:38
